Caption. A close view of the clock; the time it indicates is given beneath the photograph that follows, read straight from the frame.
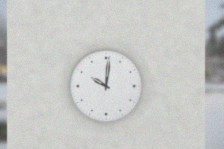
10:01
